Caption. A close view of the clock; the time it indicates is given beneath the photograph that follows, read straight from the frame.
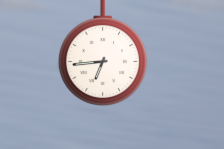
6:44
